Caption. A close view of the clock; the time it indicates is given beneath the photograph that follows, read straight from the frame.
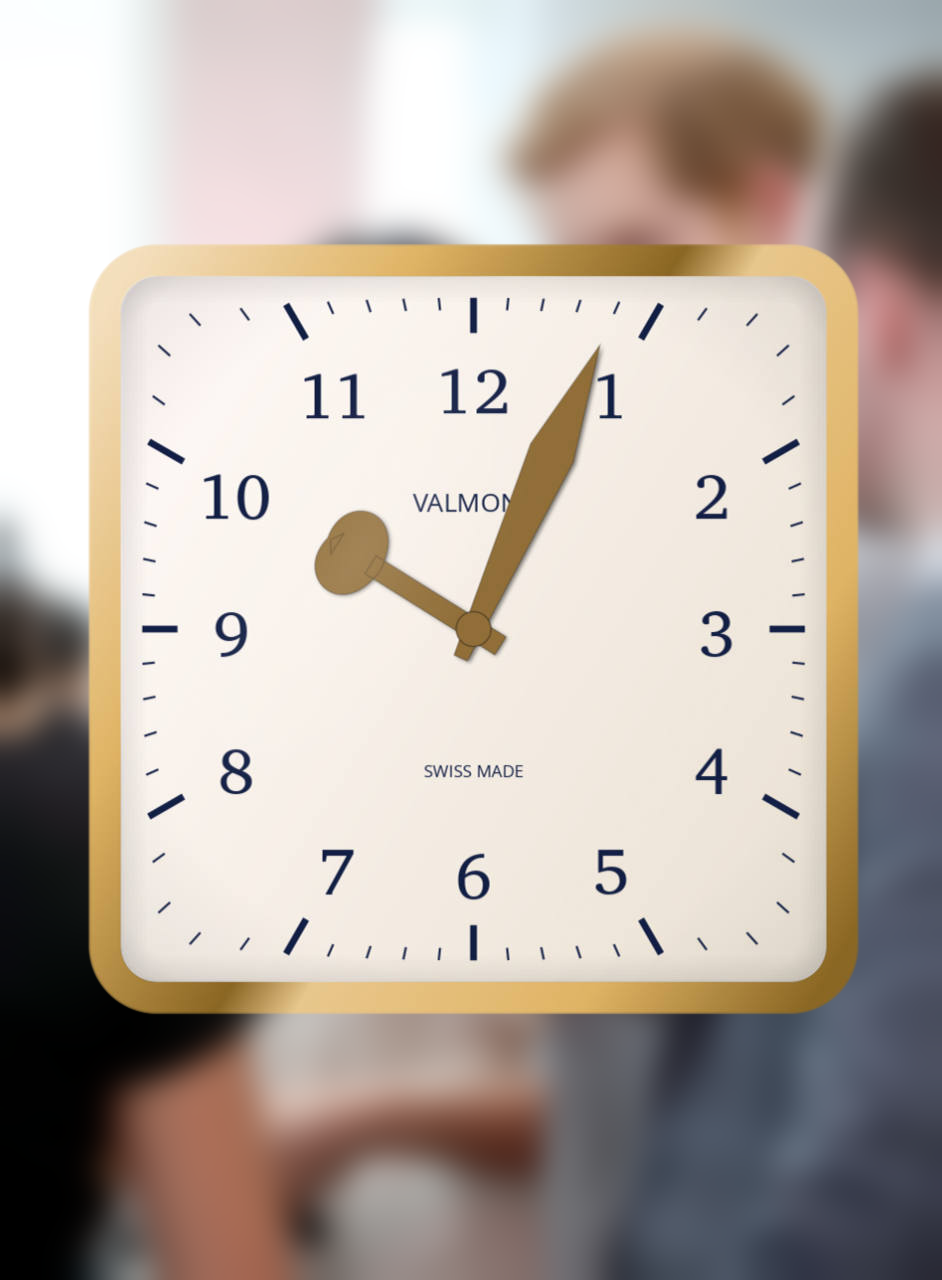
10:04
